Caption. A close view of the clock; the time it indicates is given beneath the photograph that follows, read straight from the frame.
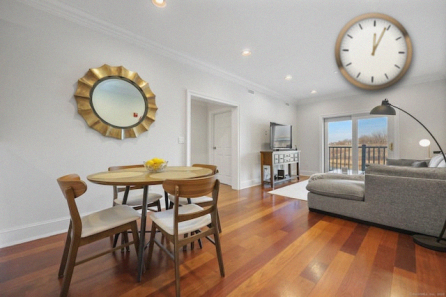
12:04
